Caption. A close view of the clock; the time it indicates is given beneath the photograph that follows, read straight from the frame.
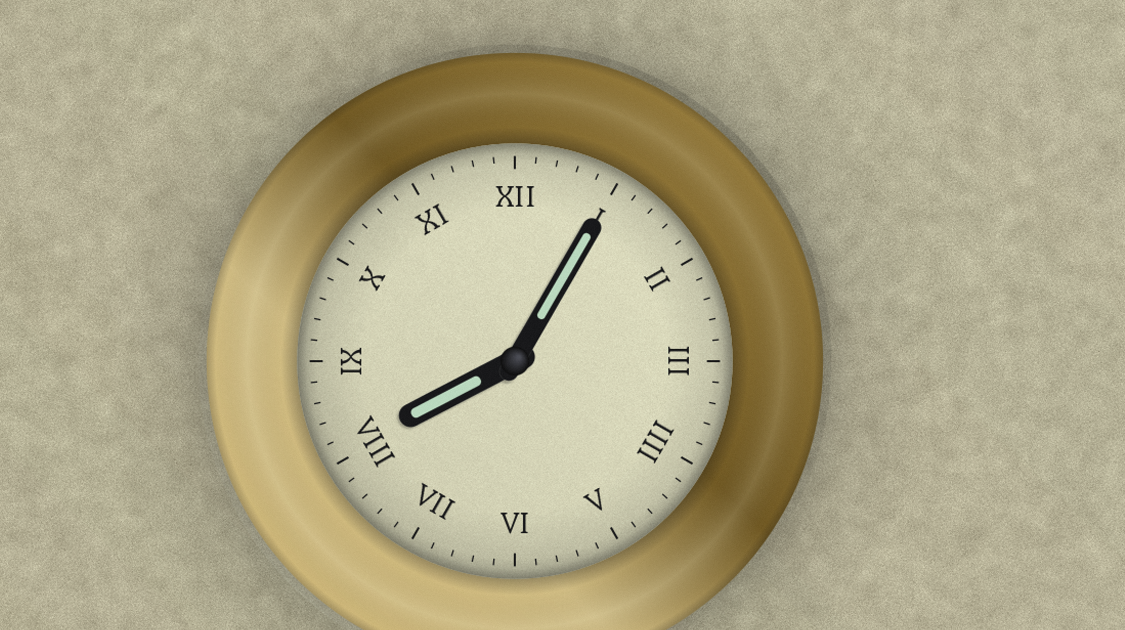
8:05
